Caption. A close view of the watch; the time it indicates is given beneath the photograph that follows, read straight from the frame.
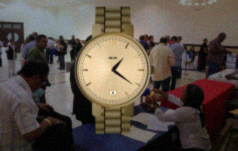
1:21
